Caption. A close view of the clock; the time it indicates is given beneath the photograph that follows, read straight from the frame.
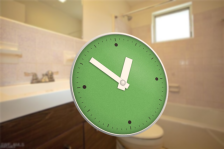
12:52
